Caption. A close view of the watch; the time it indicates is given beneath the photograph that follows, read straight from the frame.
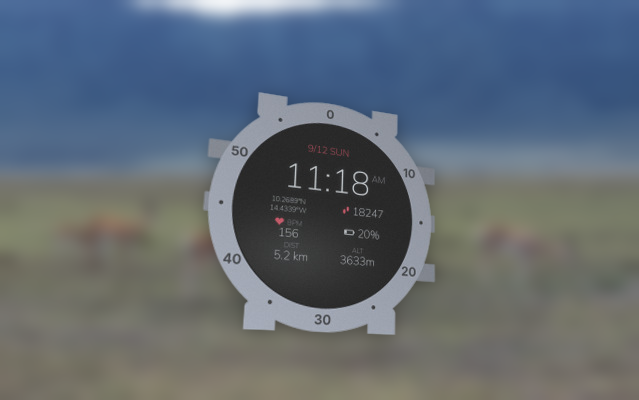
11:18
